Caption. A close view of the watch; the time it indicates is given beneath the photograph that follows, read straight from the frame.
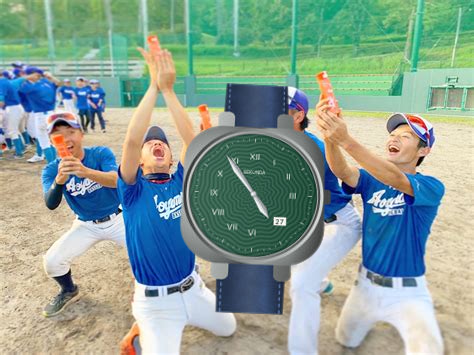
4:54
